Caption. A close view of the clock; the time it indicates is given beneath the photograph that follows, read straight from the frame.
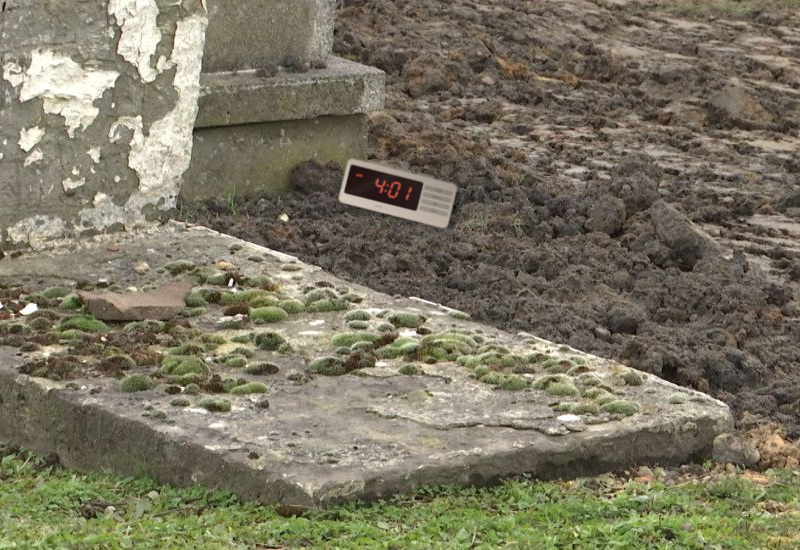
4:01
